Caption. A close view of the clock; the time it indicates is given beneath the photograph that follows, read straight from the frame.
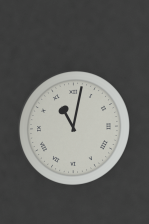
11:02
